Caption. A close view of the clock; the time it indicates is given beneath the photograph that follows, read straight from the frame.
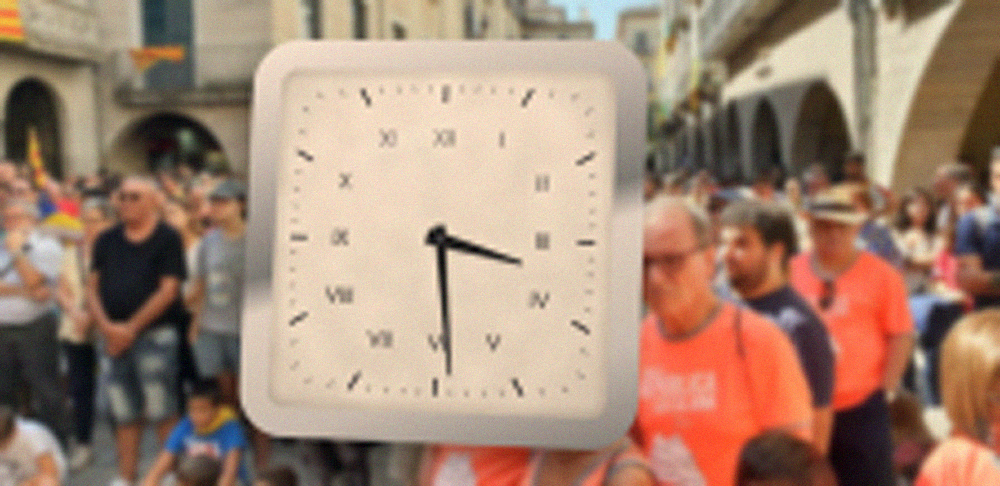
3:29
